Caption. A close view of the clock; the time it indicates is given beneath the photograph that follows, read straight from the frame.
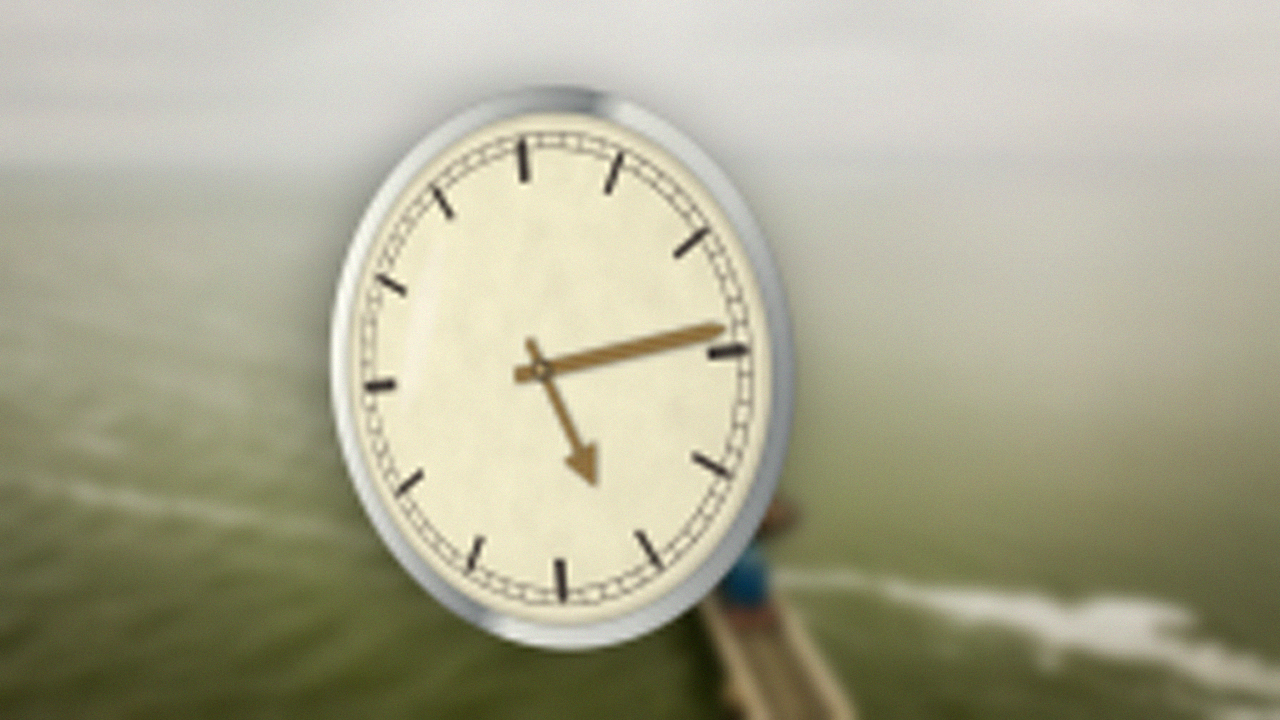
5:14
